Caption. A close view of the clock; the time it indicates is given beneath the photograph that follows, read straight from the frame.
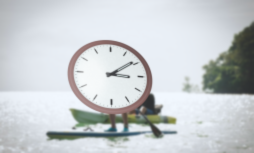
3:09
